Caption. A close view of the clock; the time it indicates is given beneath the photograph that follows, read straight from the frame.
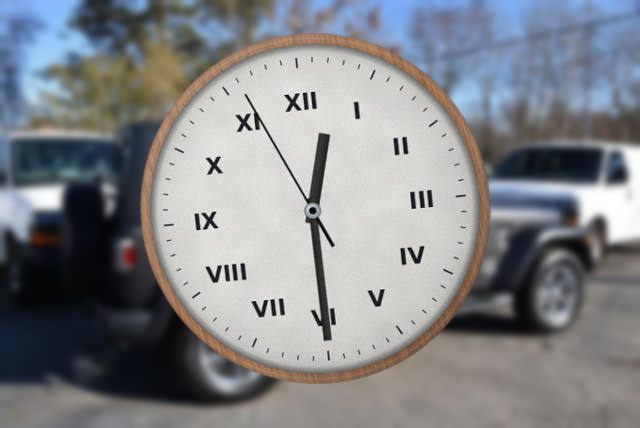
12:29:56
